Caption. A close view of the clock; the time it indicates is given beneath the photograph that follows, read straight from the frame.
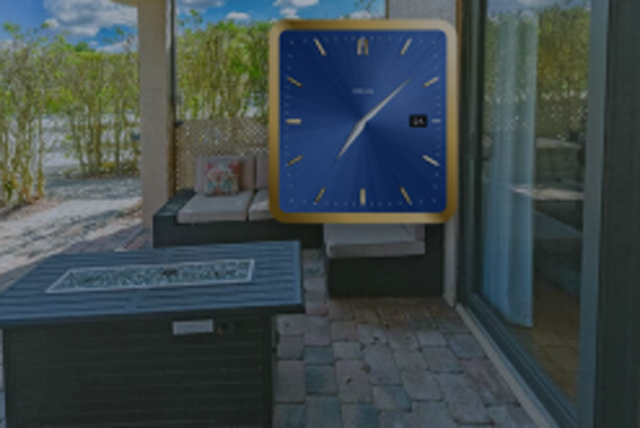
7:08
